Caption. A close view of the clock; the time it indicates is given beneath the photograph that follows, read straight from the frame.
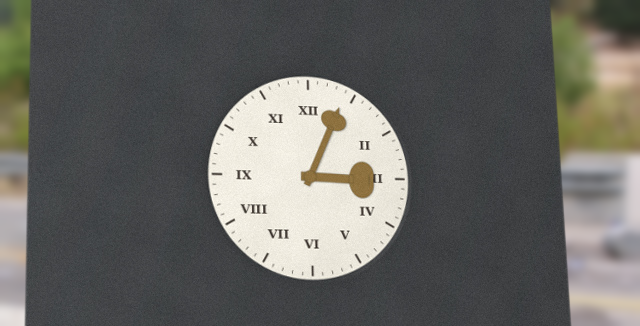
3:04
